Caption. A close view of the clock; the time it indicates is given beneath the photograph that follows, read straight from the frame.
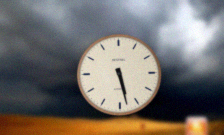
5:28
